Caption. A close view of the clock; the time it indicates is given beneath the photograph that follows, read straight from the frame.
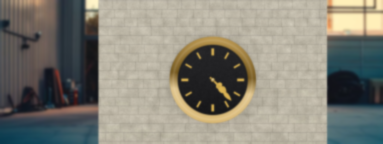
4:23
